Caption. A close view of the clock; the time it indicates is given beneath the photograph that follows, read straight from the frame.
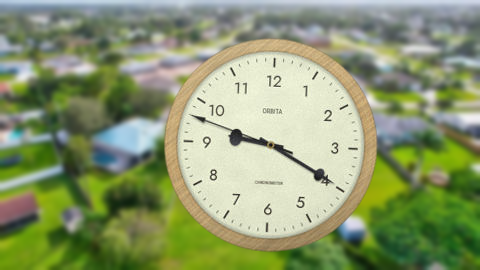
9:19:48
